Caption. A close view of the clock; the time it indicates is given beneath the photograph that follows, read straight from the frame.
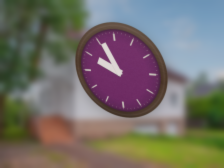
9:56
